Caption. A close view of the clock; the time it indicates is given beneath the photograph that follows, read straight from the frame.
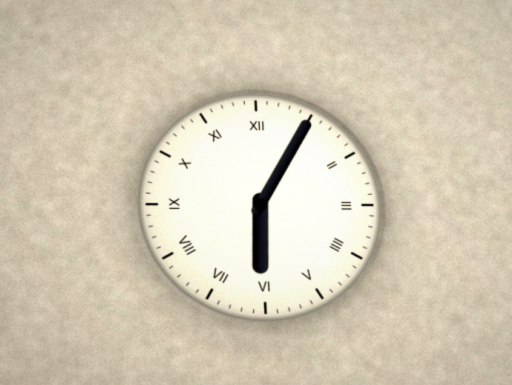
6:05
